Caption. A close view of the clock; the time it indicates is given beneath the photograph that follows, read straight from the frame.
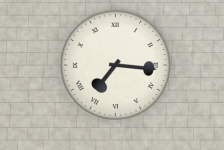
7:16
